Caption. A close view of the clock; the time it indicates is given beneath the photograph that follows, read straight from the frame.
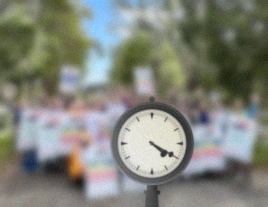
4:20
